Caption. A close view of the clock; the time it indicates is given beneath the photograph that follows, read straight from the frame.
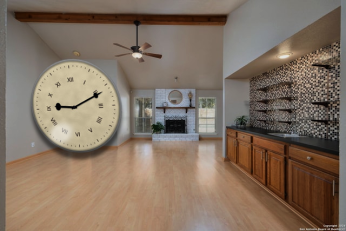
9:11
